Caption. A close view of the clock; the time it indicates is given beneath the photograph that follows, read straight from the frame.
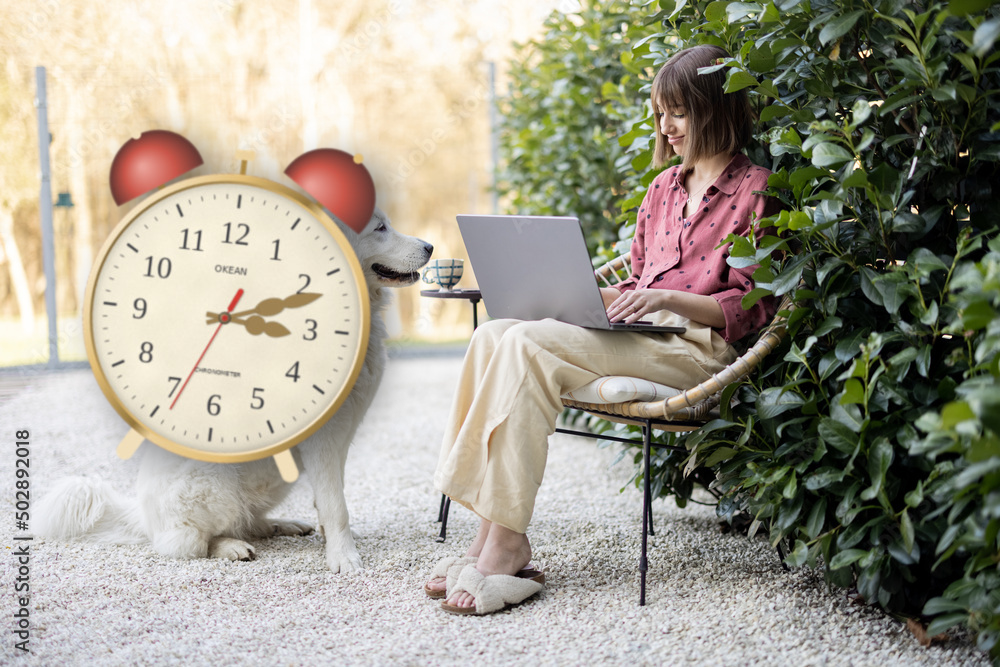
3:11:34
